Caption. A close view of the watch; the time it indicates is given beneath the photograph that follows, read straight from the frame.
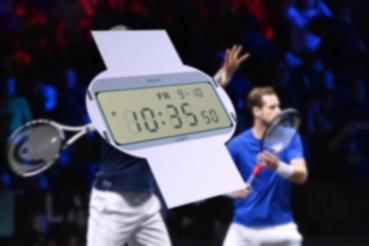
10:35:50
